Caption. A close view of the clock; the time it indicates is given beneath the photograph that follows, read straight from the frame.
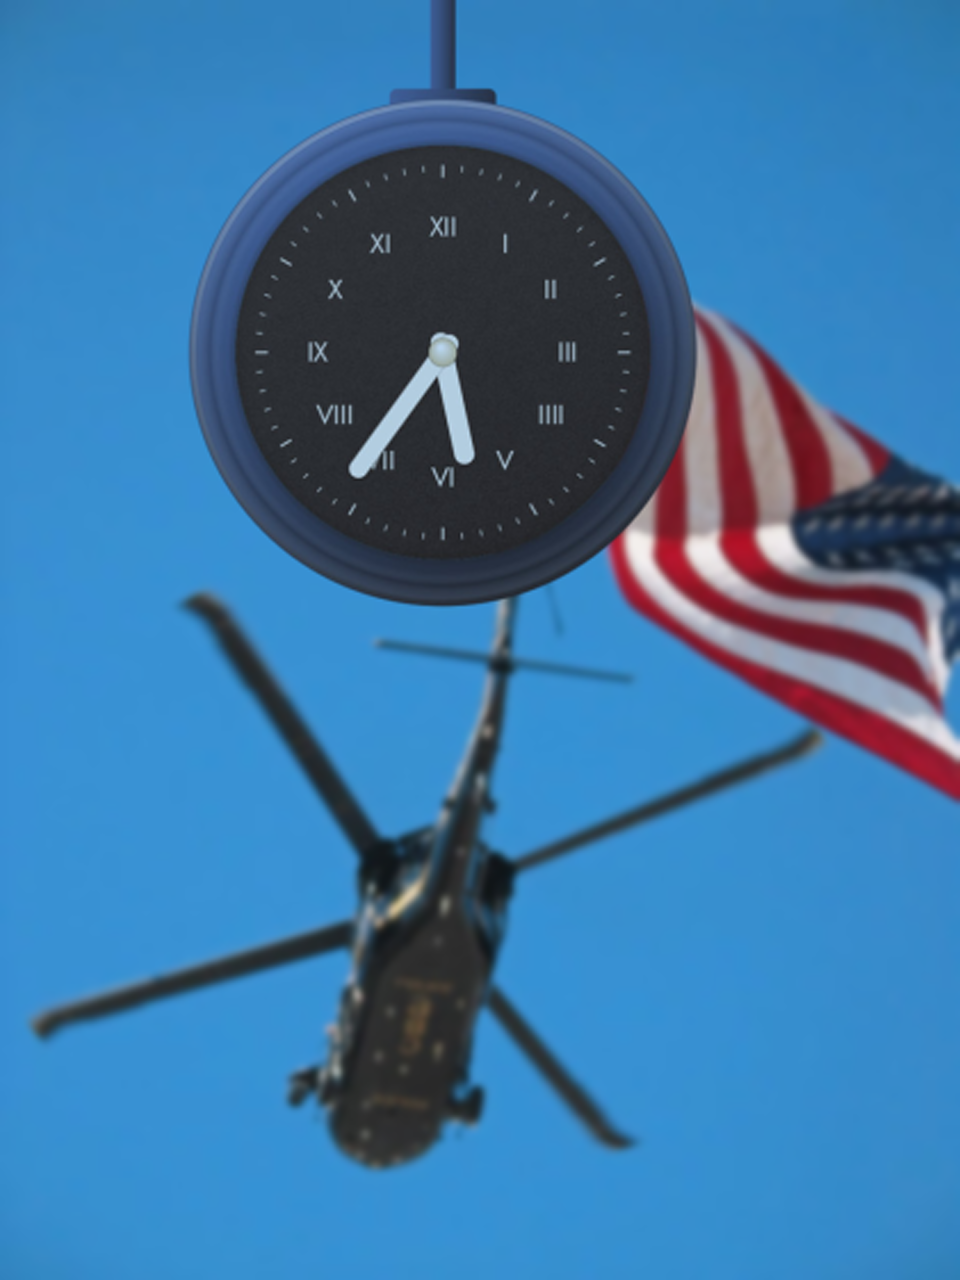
5:36
